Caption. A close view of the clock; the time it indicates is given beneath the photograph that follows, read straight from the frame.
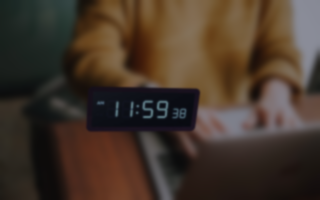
11:59
